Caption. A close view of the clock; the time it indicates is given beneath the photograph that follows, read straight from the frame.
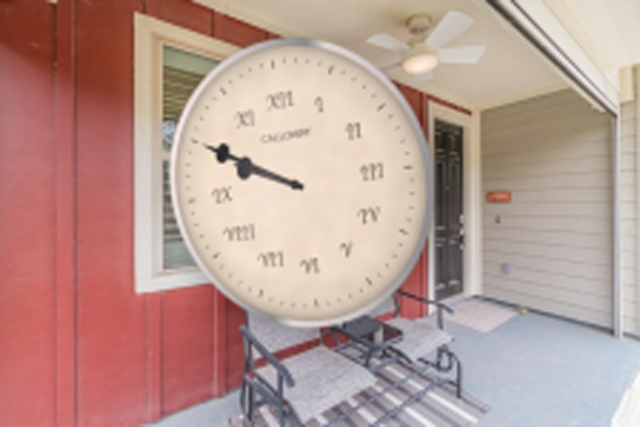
9:50
